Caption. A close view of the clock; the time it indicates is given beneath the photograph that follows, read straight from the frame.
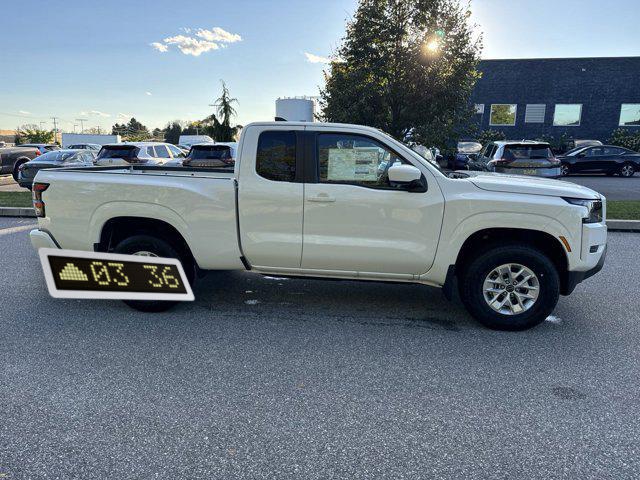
3:36
